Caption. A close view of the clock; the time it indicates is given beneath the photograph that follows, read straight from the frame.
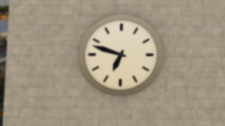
6:48
